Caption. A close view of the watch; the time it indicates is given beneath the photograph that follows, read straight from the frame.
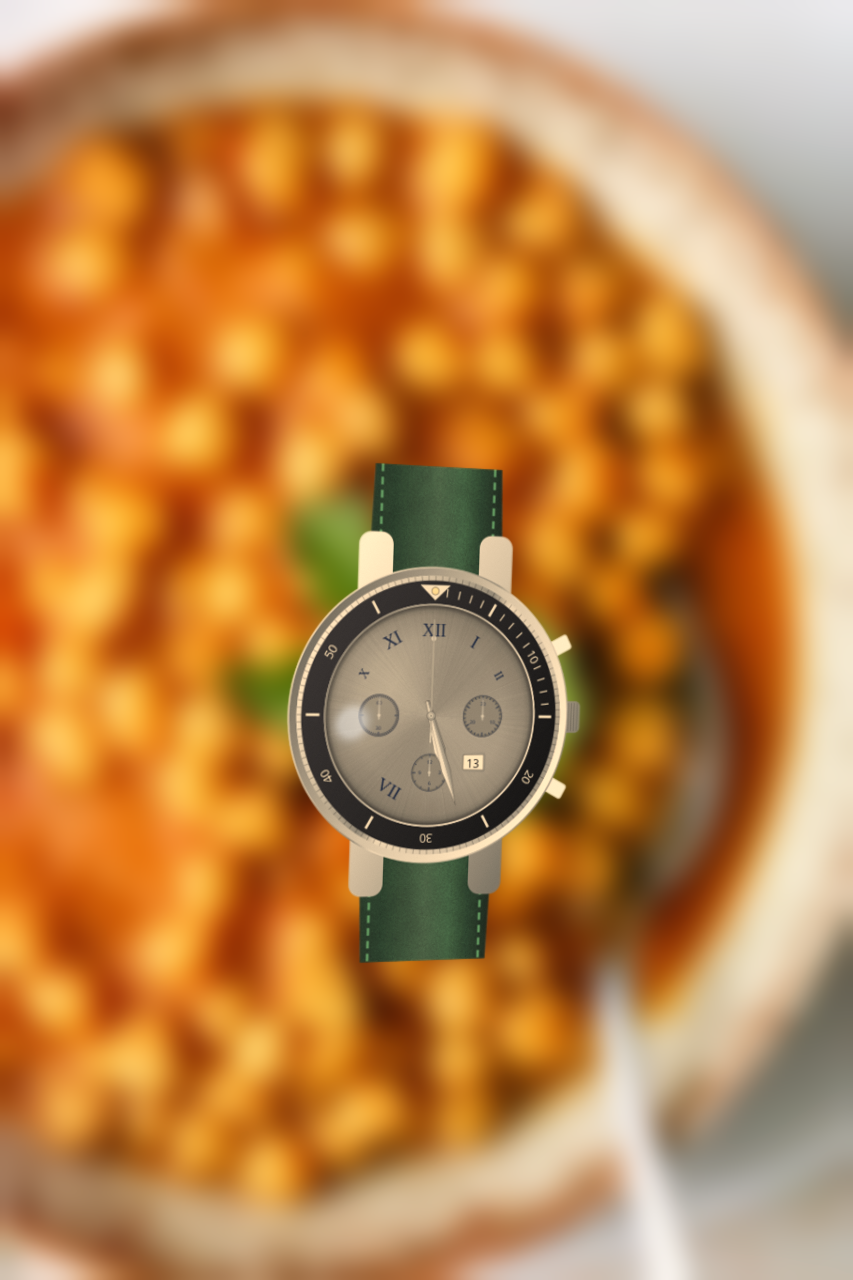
5:27
